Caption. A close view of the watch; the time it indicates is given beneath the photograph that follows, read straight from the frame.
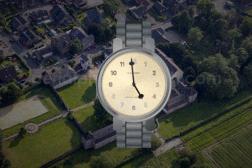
4:59
